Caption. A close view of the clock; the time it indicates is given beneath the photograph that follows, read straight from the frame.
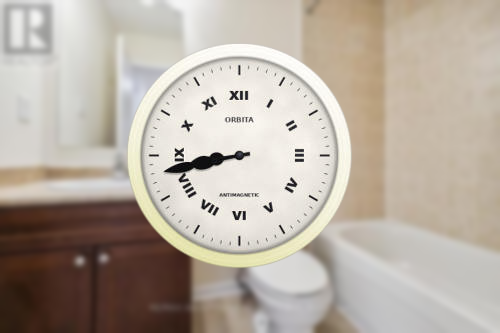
8:43
